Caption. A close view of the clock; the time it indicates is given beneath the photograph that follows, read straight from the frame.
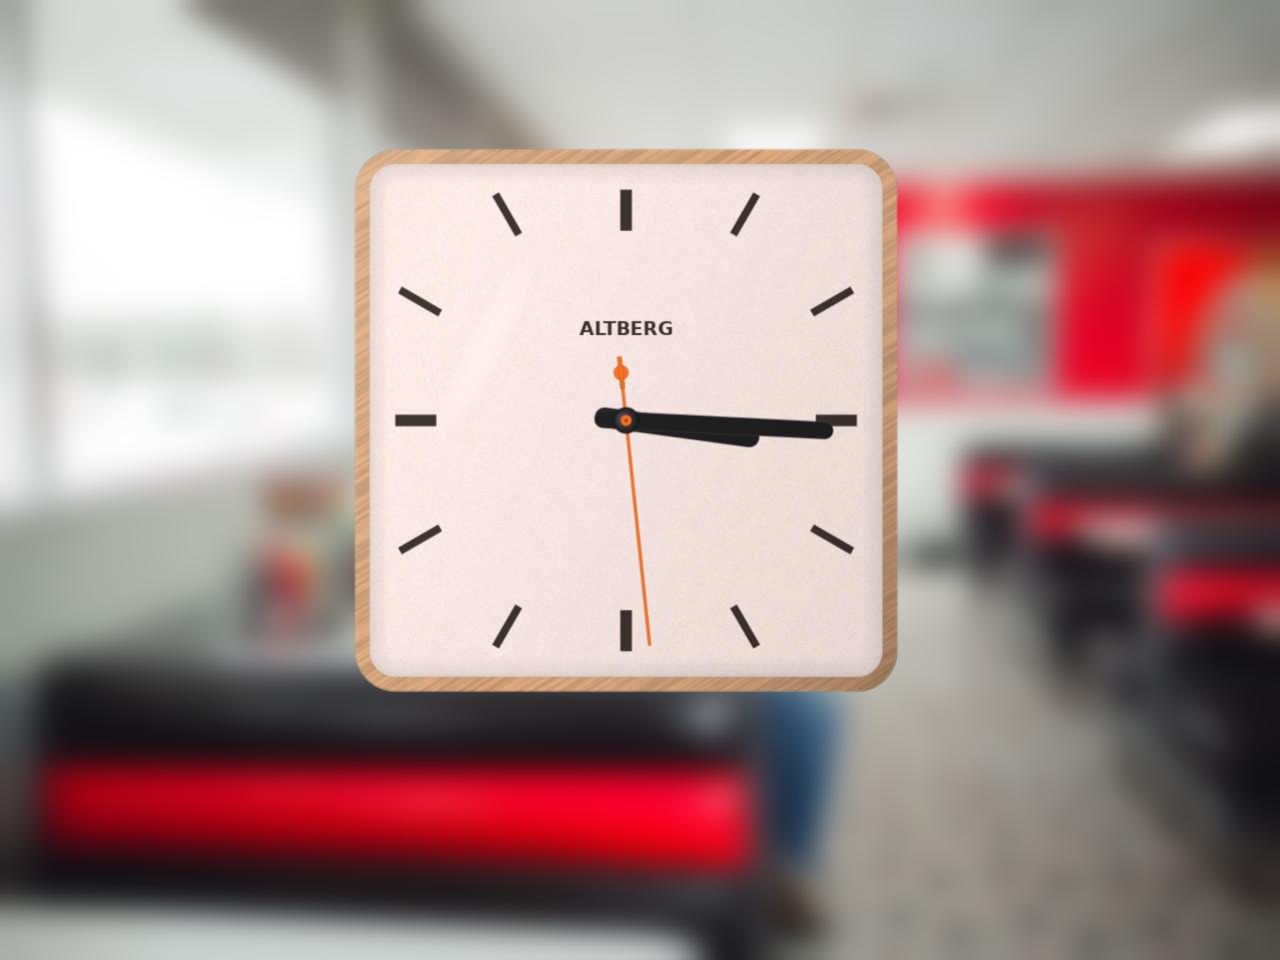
3:15:29
